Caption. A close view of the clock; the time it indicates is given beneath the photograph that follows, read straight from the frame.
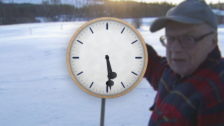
5:29
